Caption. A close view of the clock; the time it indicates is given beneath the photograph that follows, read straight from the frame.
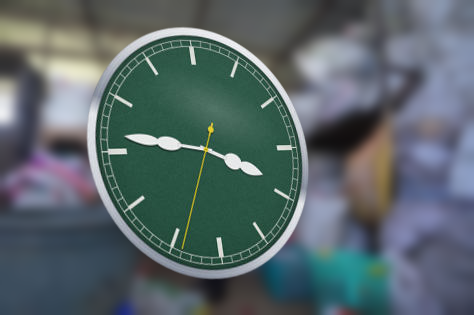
3:46:34
